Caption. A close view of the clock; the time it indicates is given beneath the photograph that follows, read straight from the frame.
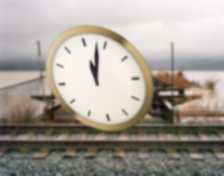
12:03
